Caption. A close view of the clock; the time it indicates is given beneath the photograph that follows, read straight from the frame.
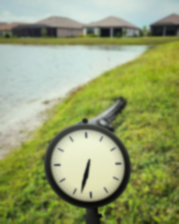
6:33
